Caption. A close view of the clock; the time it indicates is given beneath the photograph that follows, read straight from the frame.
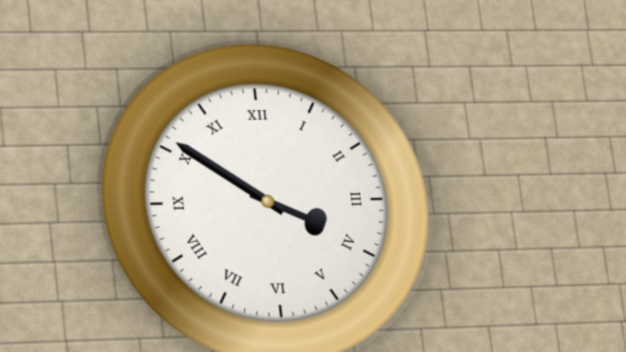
3:51
